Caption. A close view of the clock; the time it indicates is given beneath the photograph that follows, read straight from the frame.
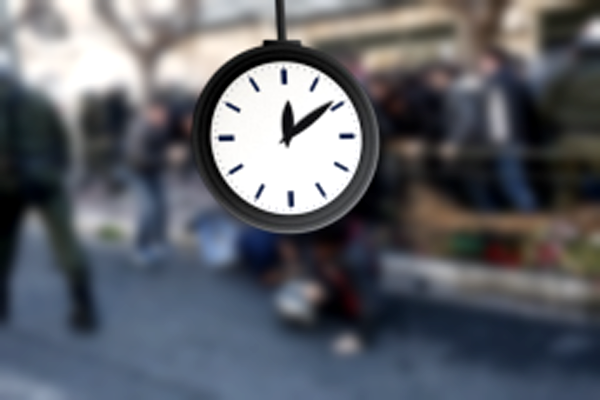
12:09
